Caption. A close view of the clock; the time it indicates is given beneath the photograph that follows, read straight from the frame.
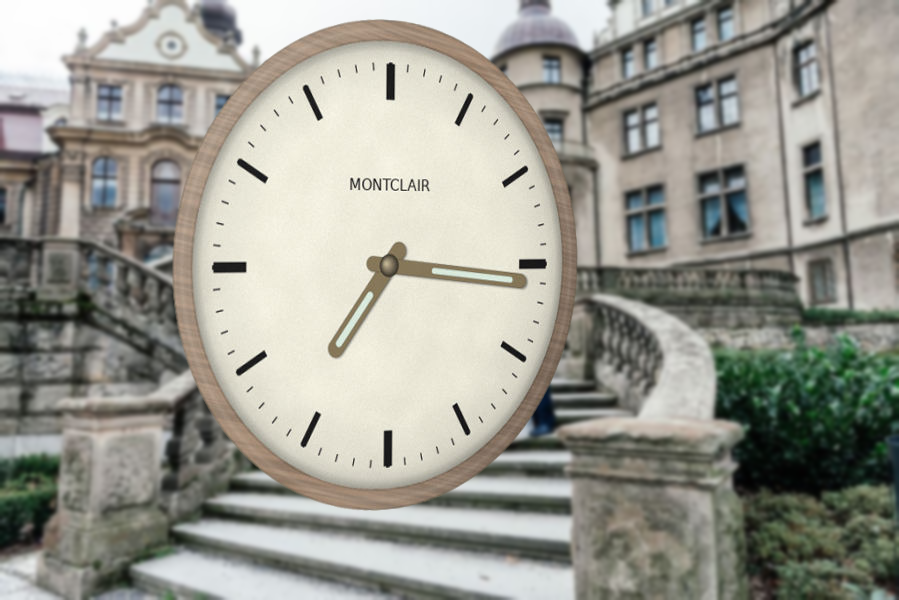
7:16
